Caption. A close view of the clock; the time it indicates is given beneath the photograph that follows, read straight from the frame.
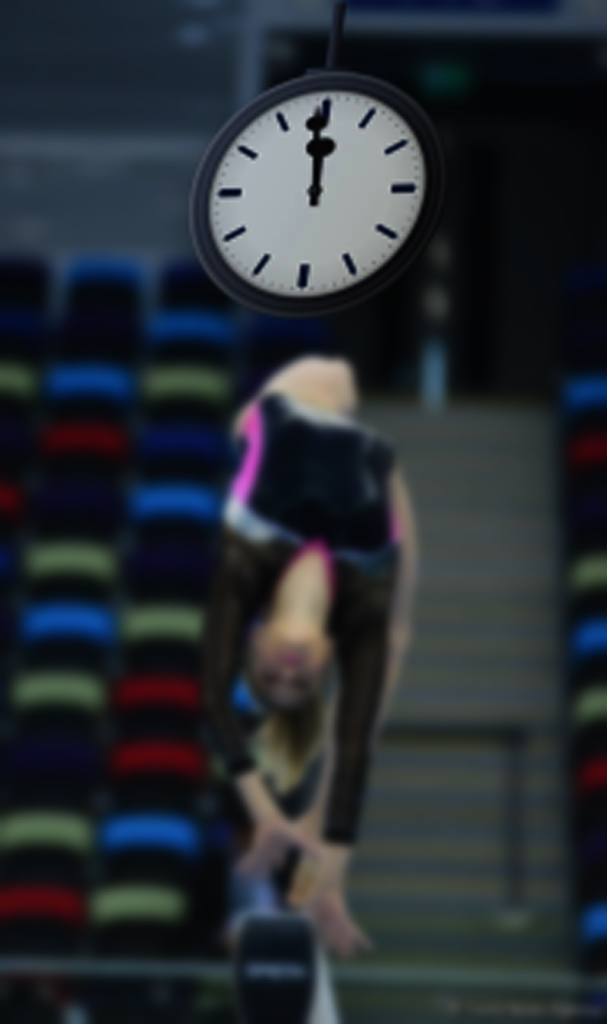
11:59
